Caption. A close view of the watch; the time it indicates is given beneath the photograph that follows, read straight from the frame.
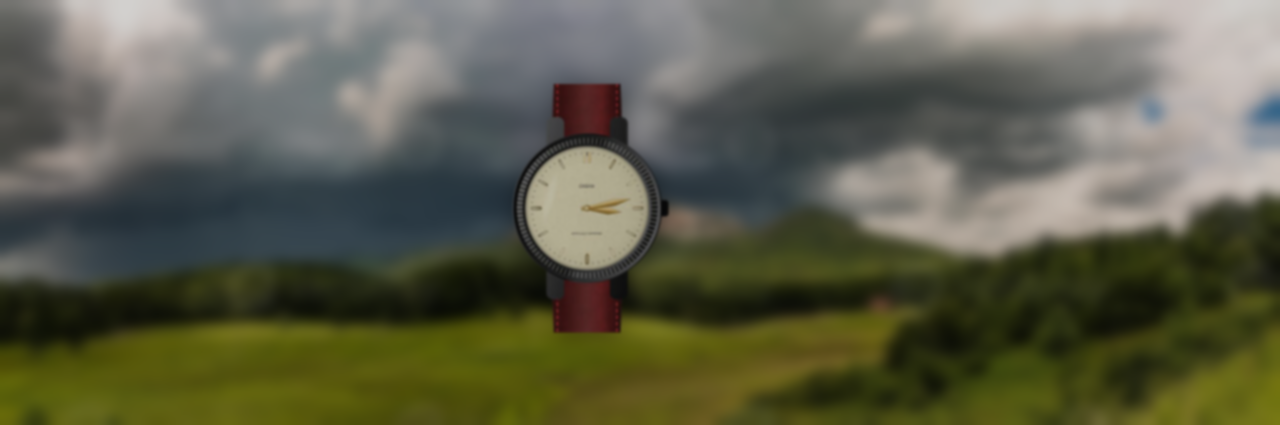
3:13
